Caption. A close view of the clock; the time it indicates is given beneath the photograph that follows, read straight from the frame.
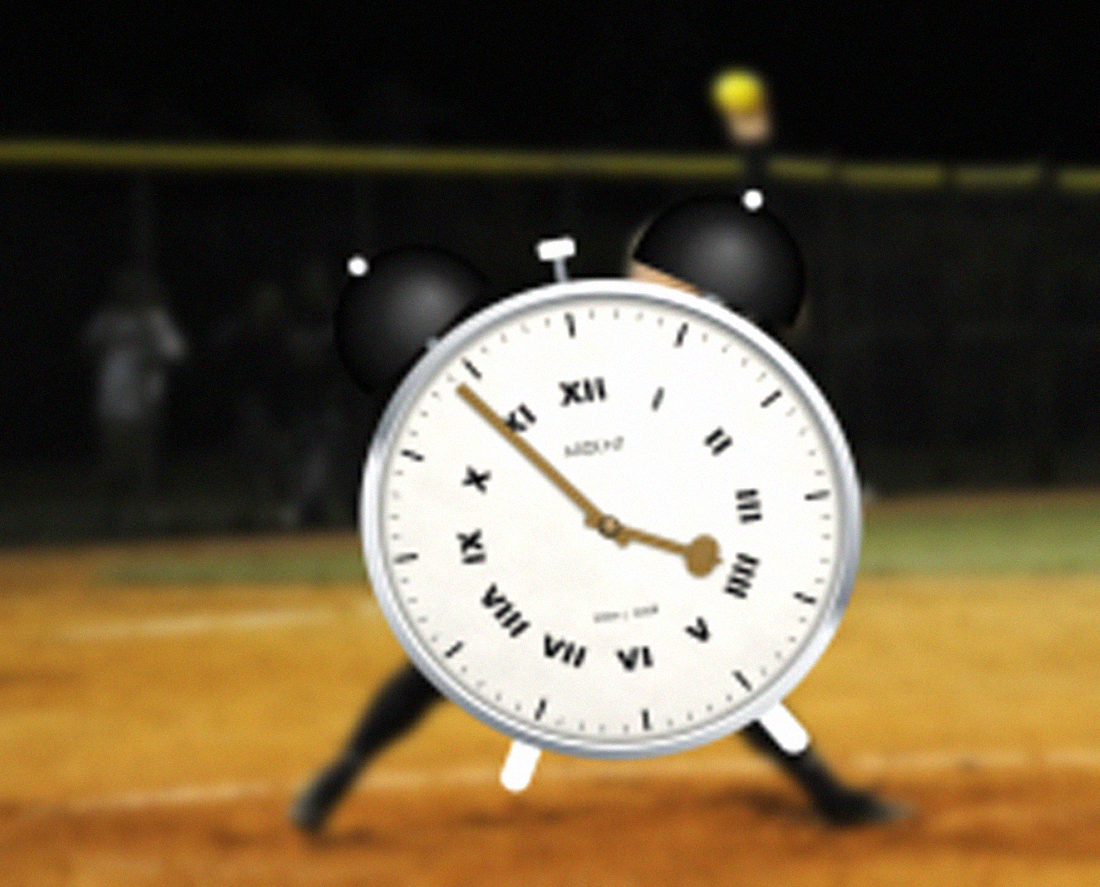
3:54
